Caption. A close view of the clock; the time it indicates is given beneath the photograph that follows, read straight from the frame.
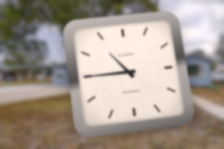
10:45
